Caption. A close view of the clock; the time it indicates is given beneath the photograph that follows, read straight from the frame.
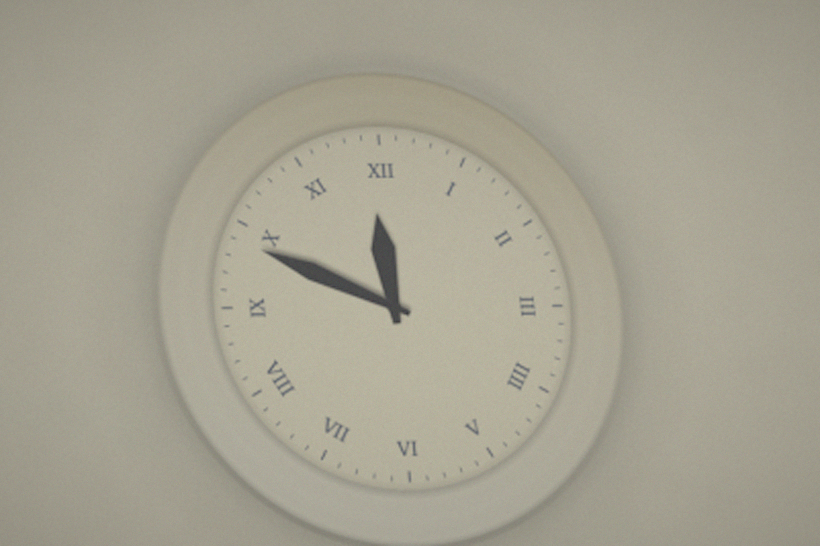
11:49
